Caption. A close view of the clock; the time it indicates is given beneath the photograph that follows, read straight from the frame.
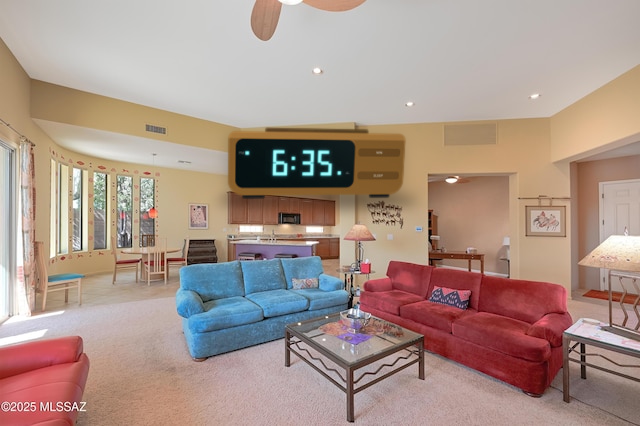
6:35
